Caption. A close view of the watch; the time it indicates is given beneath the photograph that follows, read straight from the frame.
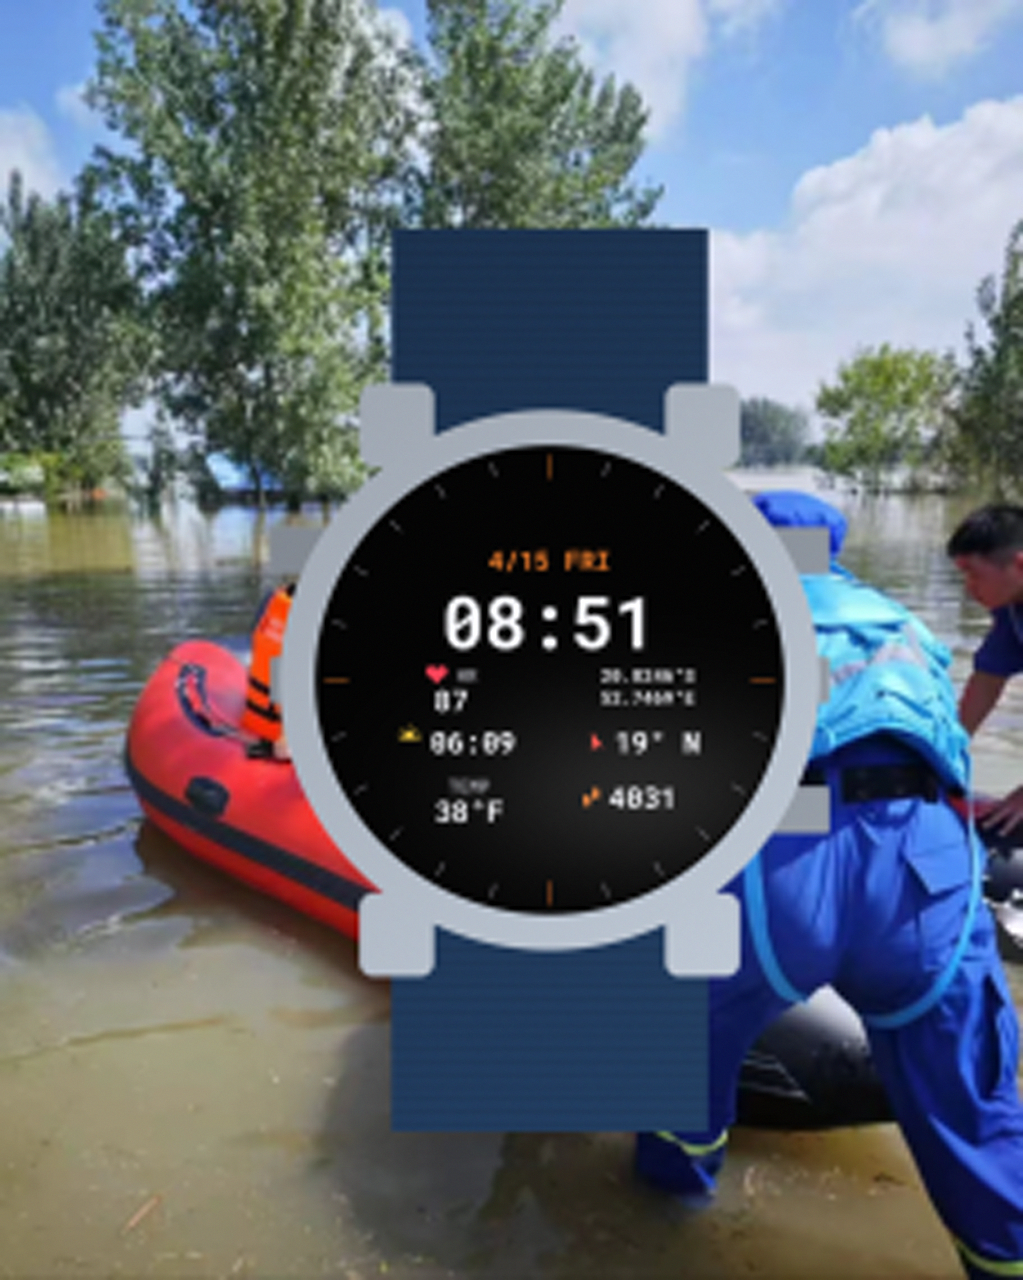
8:51
